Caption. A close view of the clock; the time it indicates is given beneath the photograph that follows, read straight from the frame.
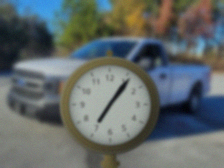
7:06
